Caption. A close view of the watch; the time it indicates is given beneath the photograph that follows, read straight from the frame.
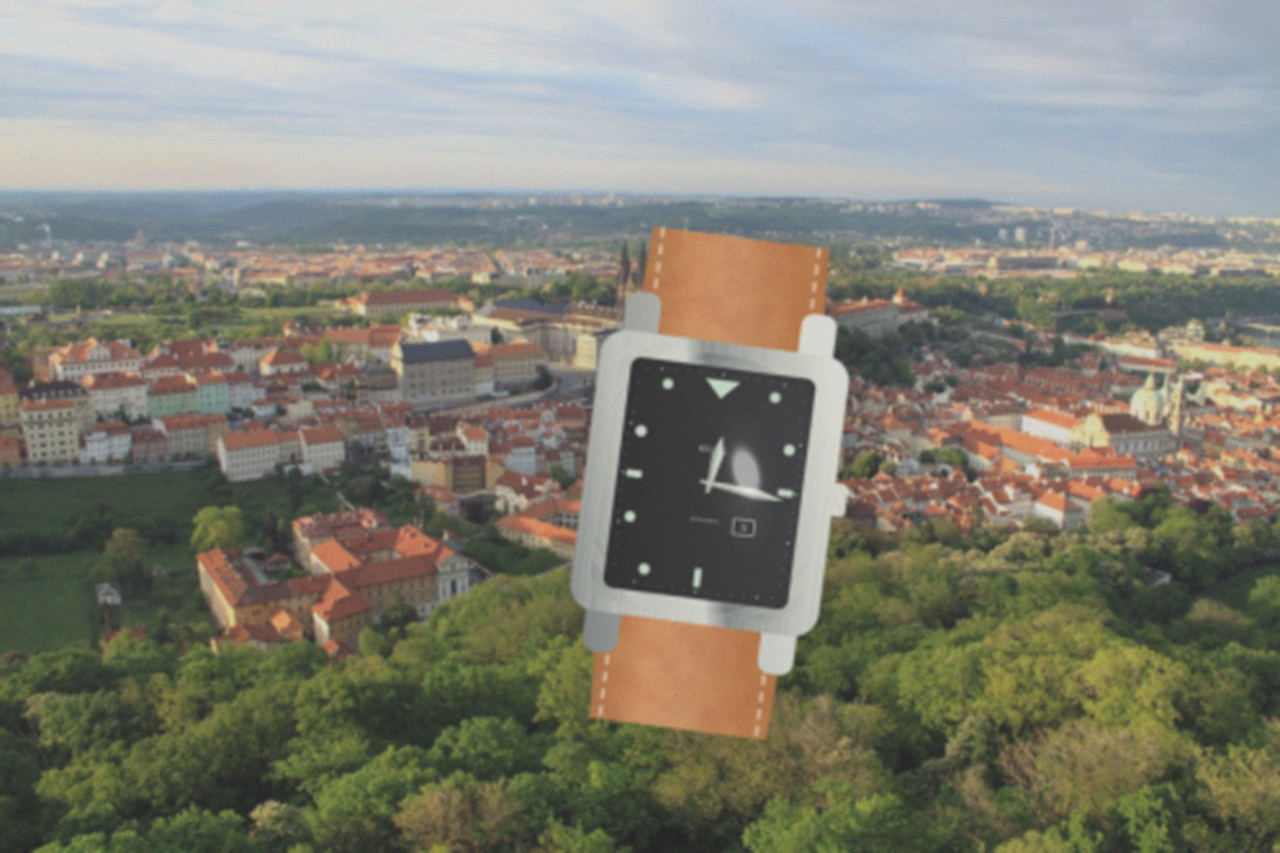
12:16
